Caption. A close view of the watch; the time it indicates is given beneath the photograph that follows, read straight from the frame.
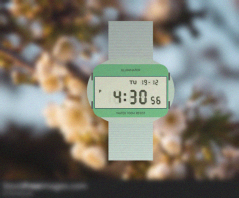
4:30:56
